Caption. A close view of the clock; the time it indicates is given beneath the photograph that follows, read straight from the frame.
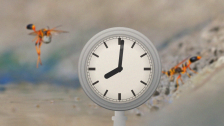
8:01
